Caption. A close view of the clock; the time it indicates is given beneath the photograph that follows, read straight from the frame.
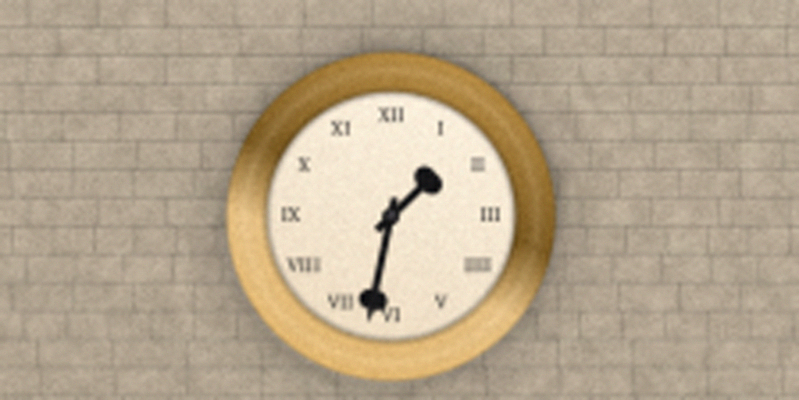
1:32
